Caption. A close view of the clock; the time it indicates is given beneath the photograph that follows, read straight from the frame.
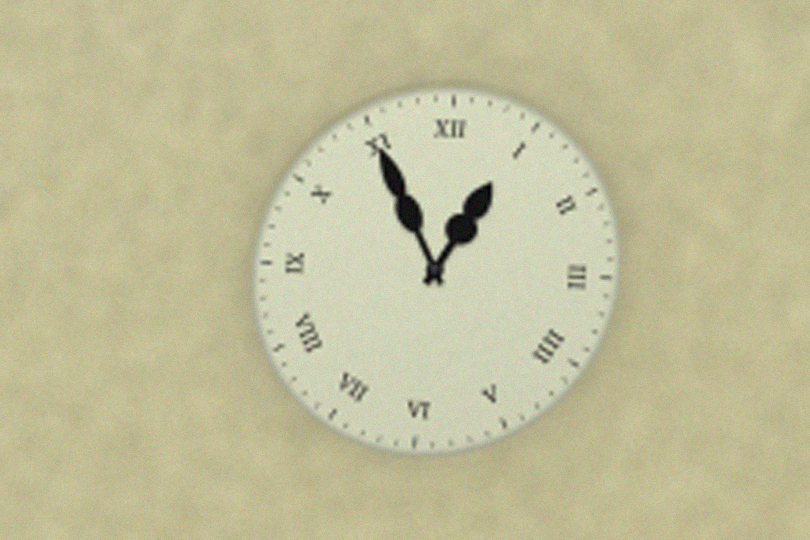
12:55
